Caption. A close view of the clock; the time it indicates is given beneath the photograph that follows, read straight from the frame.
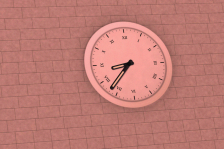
8:37
